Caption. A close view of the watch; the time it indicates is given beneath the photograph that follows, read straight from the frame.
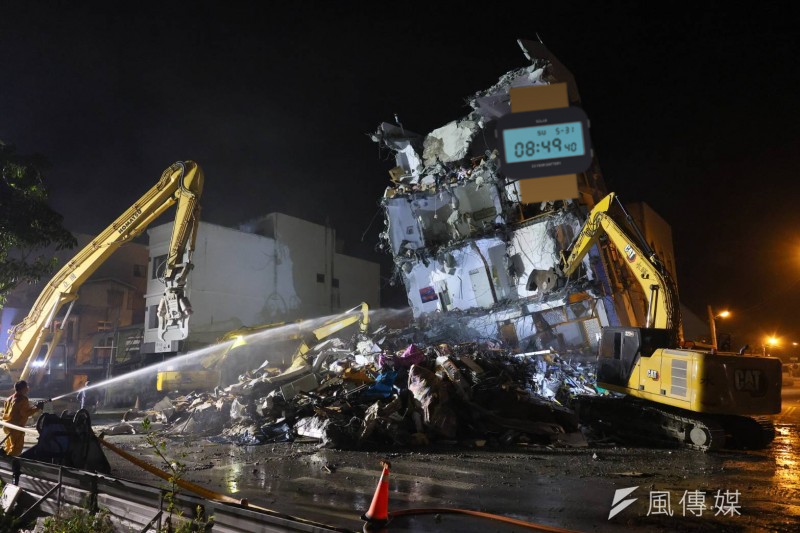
8:49
